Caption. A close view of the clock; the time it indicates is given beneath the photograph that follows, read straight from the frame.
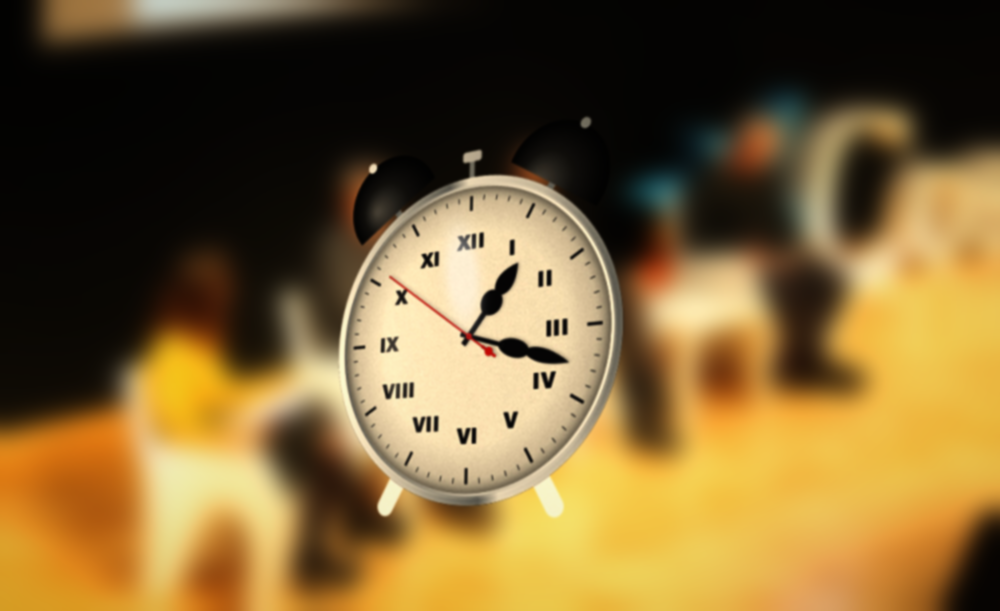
1:17:51
